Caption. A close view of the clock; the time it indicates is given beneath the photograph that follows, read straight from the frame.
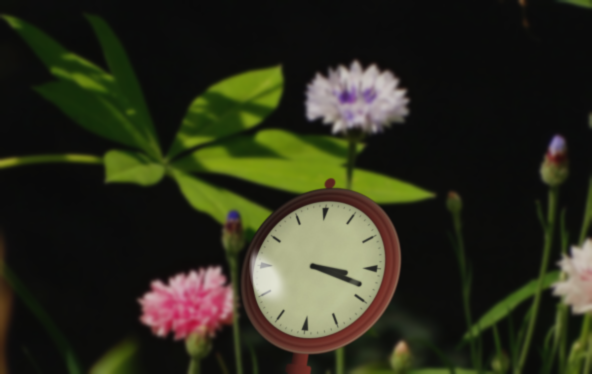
3:18
